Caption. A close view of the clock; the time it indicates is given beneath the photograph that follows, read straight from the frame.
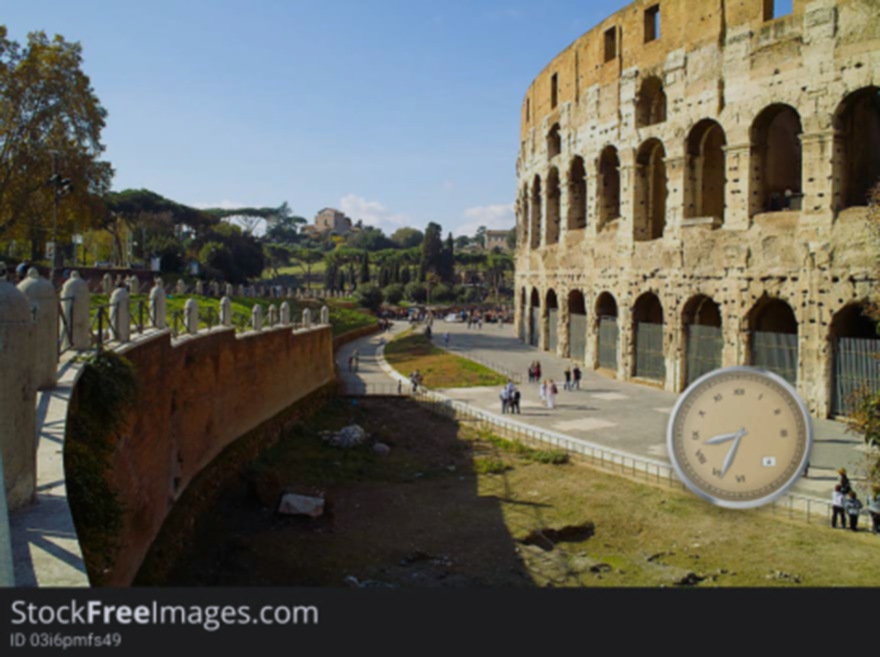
8:34
